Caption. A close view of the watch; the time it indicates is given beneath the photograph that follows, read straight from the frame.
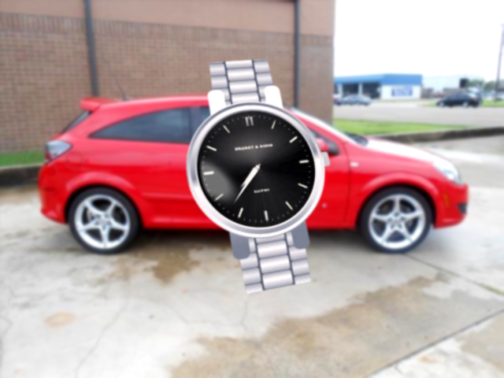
7:37
